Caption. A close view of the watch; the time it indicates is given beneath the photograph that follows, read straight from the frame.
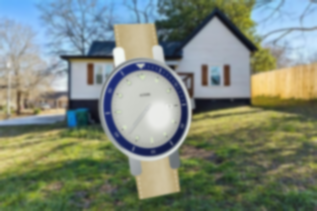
7:38
